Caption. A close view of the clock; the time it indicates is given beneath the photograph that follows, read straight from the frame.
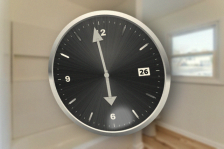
5:59
